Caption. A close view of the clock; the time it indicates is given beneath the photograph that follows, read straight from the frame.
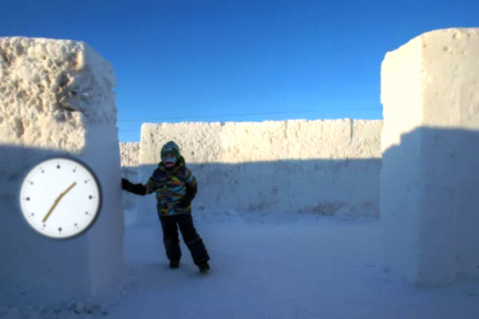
1:36
